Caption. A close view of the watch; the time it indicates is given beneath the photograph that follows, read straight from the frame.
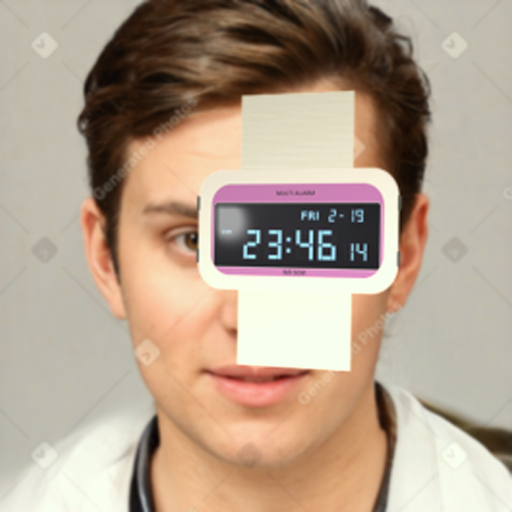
23:46:14
